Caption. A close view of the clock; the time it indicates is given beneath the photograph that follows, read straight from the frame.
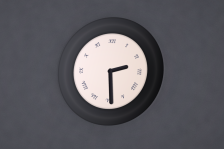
2:29
